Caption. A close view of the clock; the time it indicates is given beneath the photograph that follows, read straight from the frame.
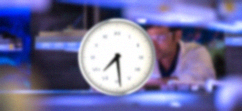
7:29
